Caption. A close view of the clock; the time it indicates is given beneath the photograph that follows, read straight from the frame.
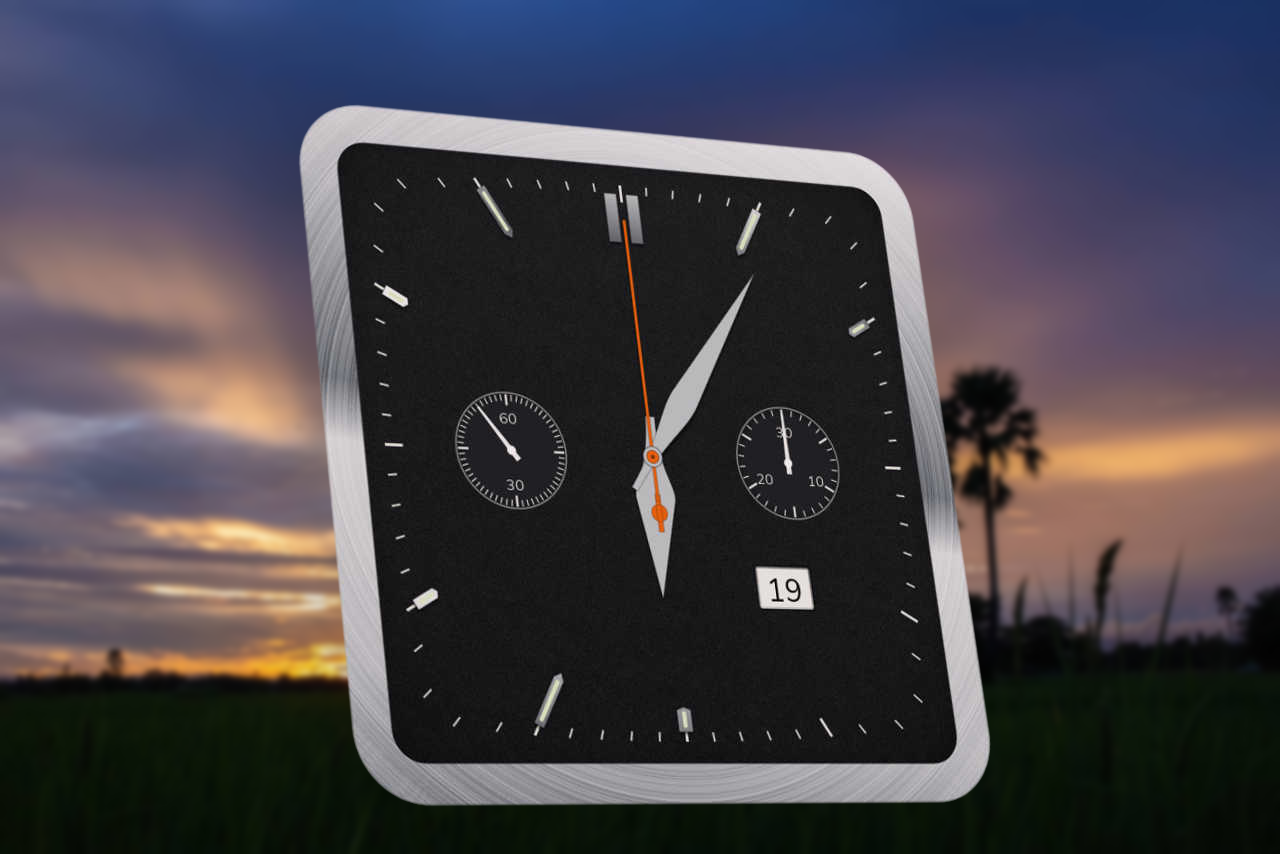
6:05:54
